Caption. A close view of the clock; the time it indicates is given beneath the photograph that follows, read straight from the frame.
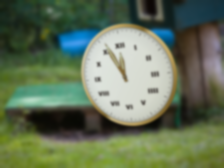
11:56
